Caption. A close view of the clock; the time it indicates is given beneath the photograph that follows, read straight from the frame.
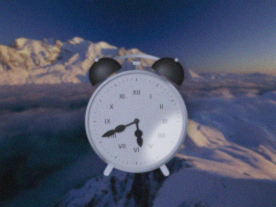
5:41
